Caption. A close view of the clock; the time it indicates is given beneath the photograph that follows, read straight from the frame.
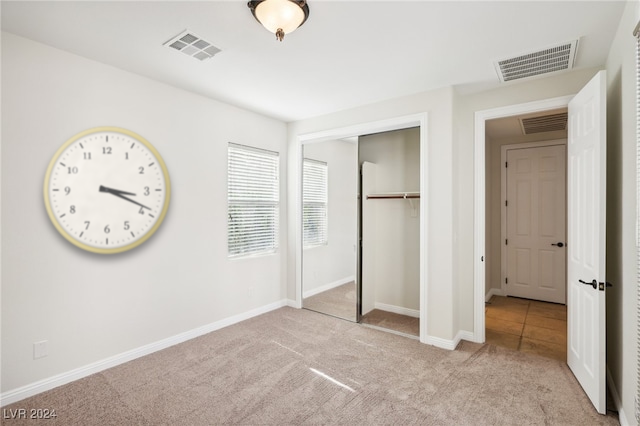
3:19
